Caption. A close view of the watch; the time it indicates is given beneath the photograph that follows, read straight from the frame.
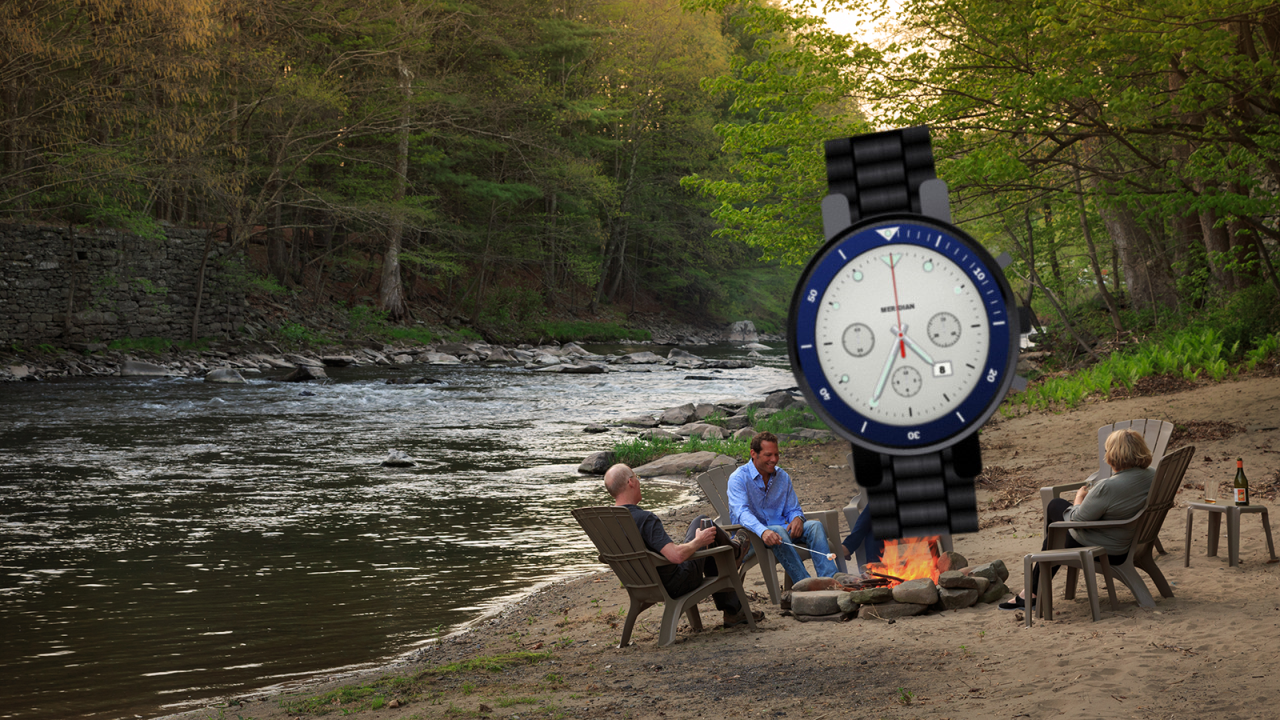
4:35
